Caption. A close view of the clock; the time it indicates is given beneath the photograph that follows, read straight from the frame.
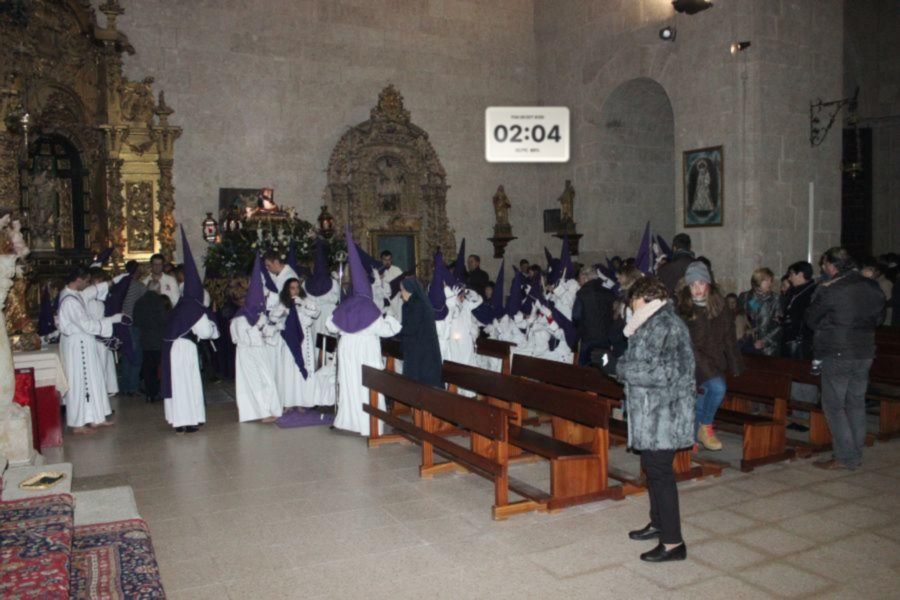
2:04
